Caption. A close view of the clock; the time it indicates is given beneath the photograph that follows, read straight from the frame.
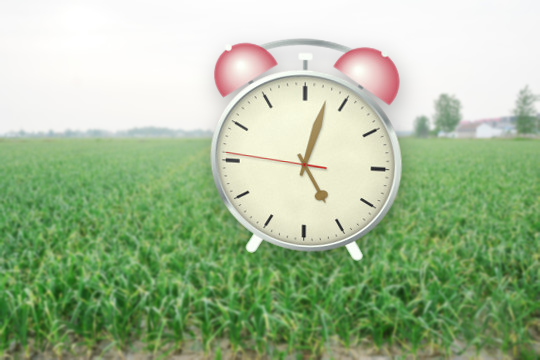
5:02:46
